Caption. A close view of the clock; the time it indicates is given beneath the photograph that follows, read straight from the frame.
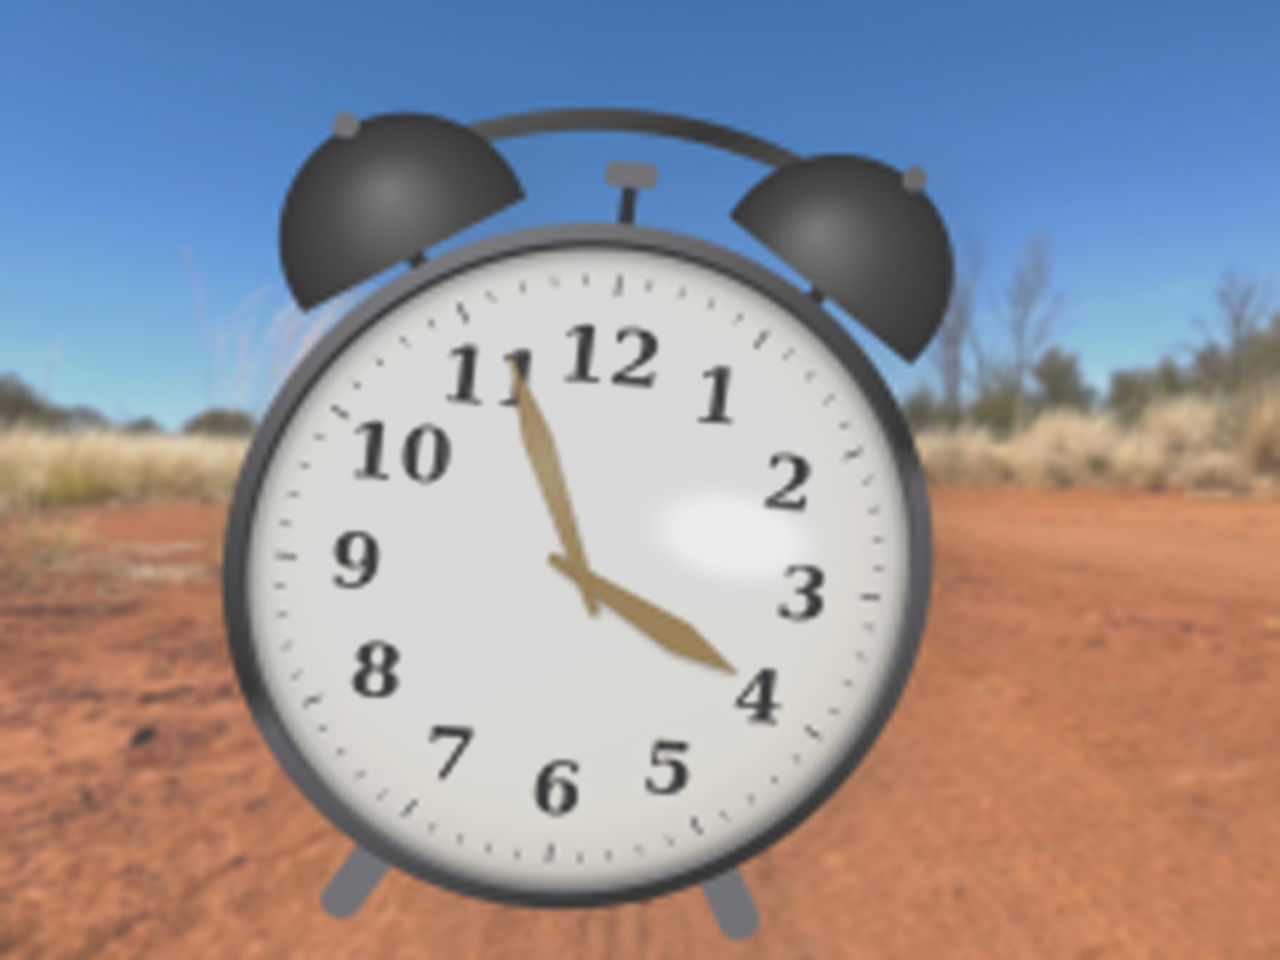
3:56
